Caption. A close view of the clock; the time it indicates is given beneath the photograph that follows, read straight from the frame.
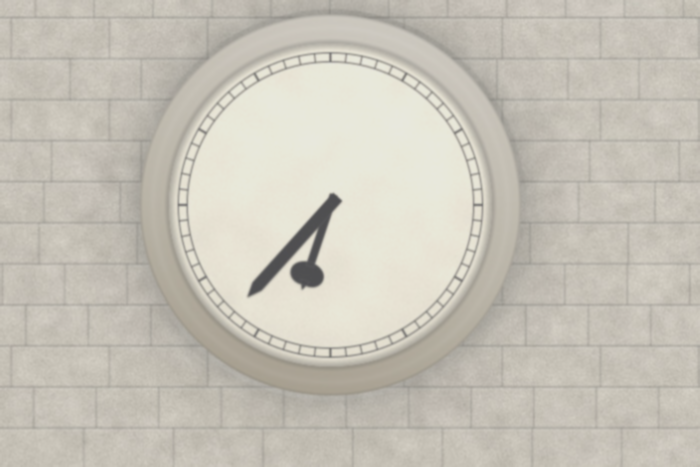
6:37
